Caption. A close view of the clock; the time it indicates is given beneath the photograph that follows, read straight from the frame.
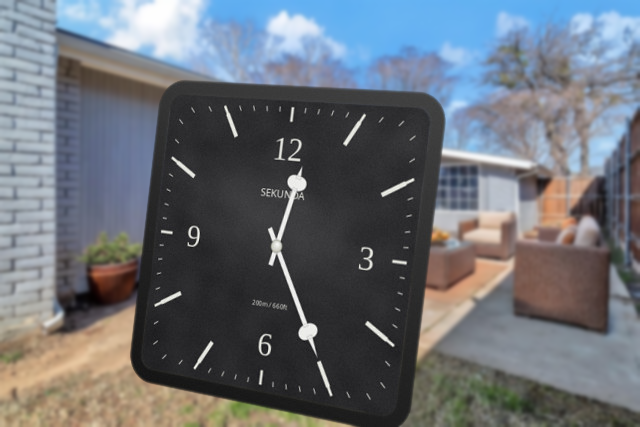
12:25
